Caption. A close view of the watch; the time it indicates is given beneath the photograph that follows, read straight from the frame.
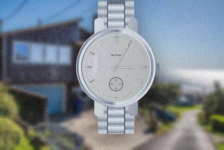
3:05
